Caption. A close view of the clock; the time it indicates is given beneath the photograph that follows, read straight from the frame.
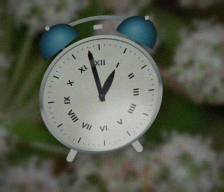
12:58
